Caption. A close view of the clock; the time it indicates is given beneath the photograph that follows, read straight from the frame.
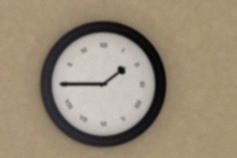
1:45
